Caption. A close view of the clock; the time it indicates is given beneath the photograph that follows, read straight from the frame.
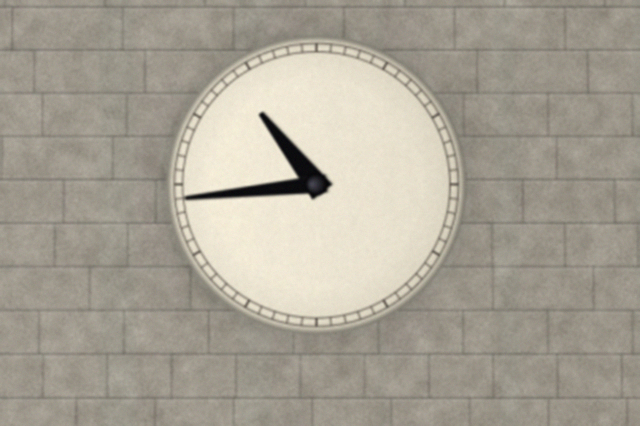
10:44
